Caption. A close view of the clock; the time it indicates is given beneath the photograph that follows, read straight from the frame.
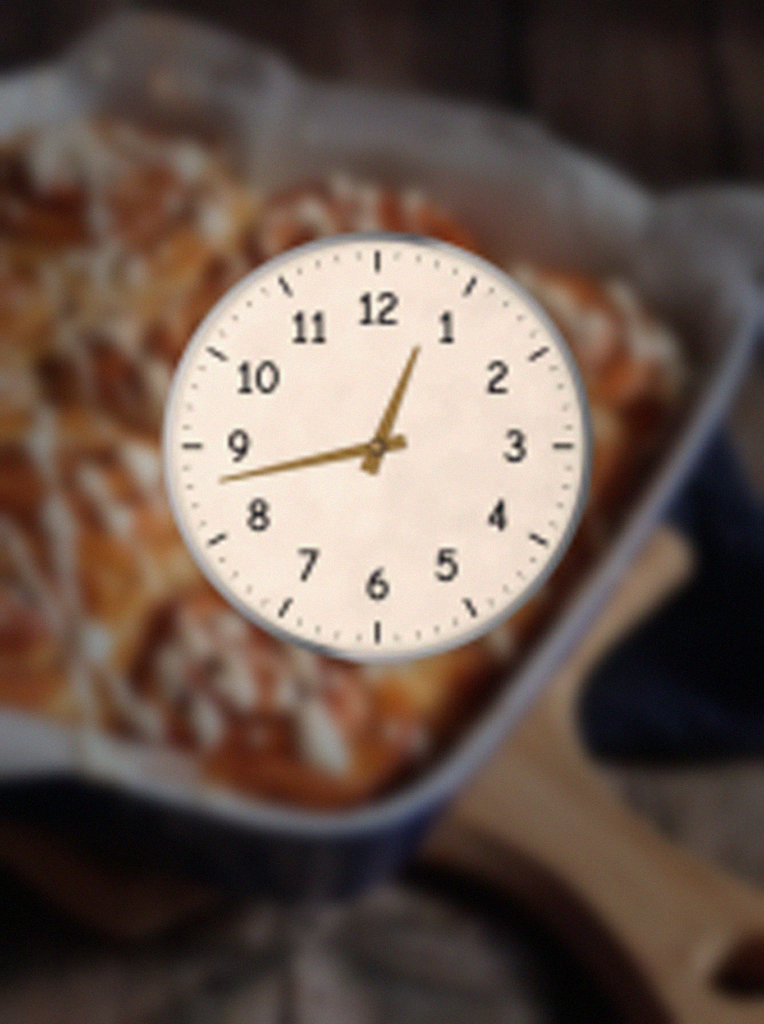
12:43
